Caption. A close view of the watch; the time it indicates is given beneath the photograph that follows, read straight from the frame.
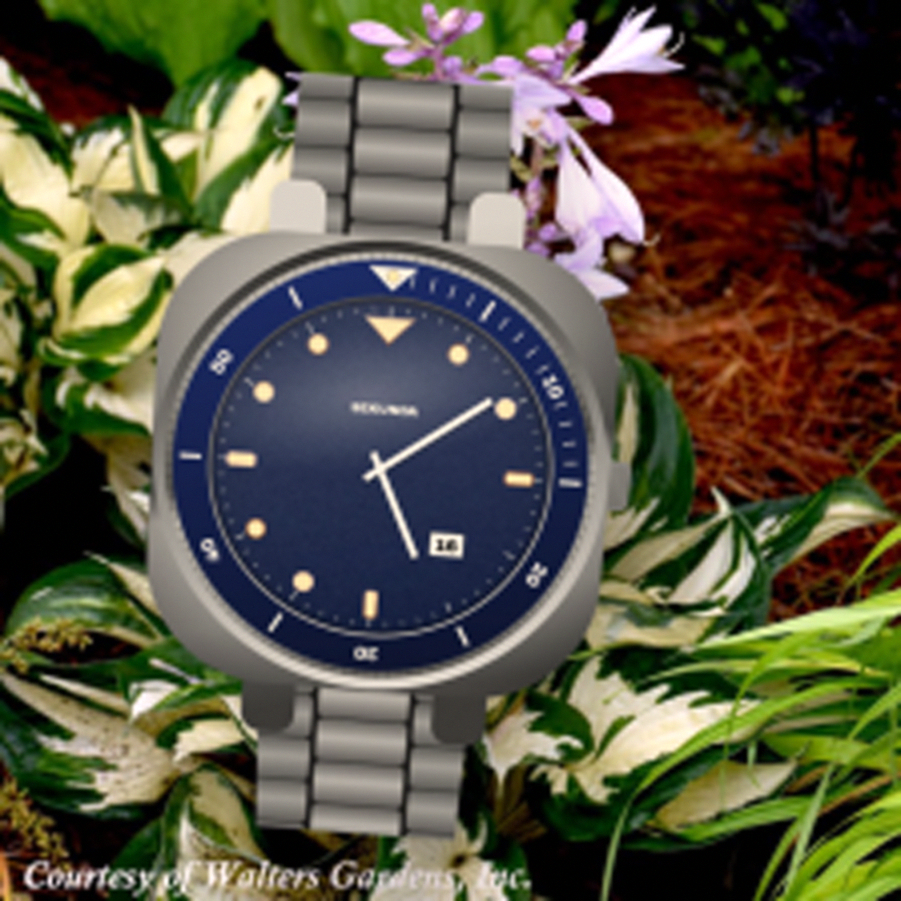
5:09
